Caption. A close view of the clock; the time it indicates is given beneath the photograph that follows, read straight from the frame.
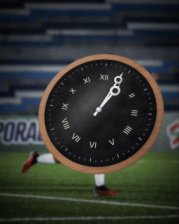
1:04
